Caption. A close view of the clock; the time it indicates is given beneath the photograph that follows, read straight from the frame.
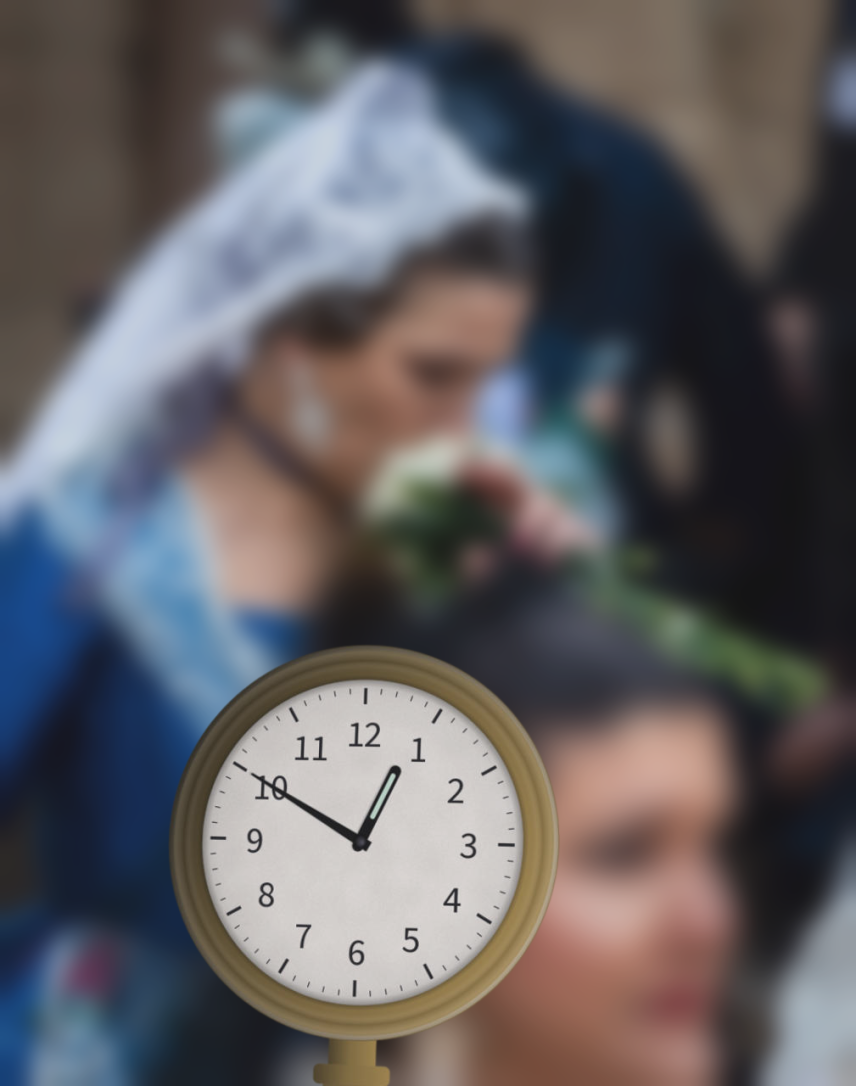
12:50
